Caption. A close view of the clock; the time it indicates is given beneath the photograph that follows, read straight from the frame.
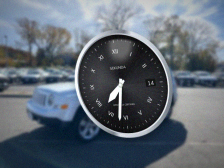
7:32
